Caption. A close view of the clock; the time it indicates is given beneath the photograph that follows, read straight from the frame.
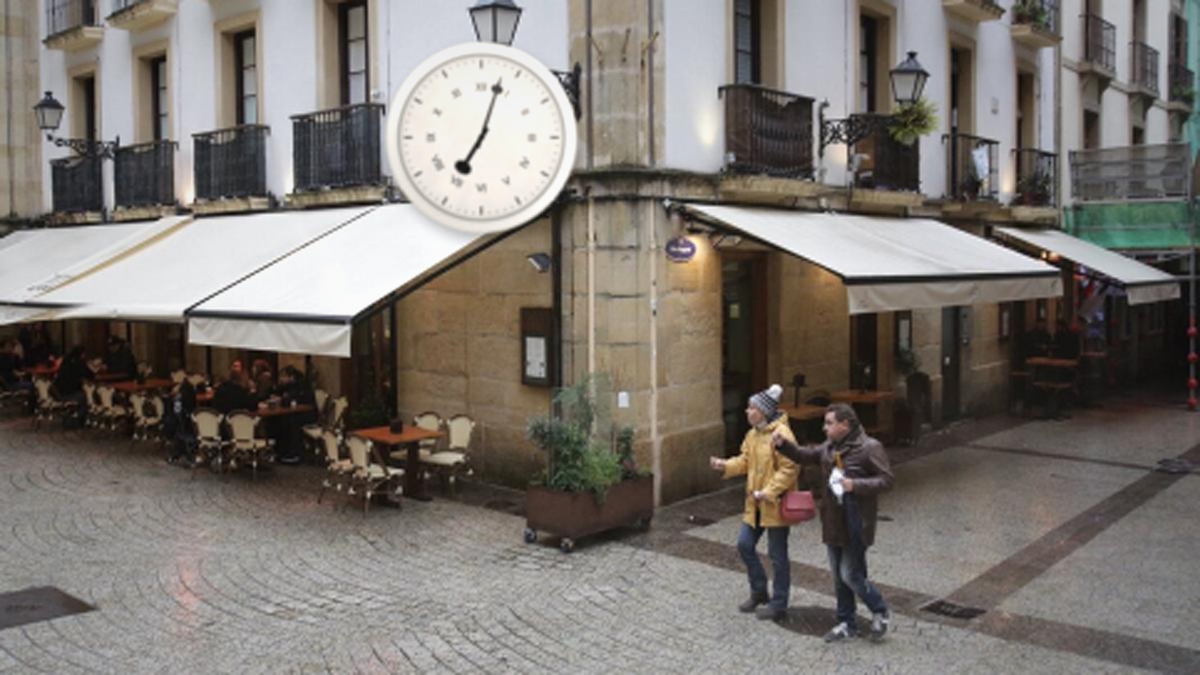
7:03
